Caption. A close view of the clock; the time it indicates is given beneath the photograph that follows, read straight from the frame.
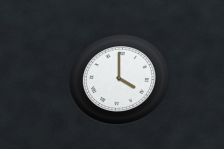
3:59
